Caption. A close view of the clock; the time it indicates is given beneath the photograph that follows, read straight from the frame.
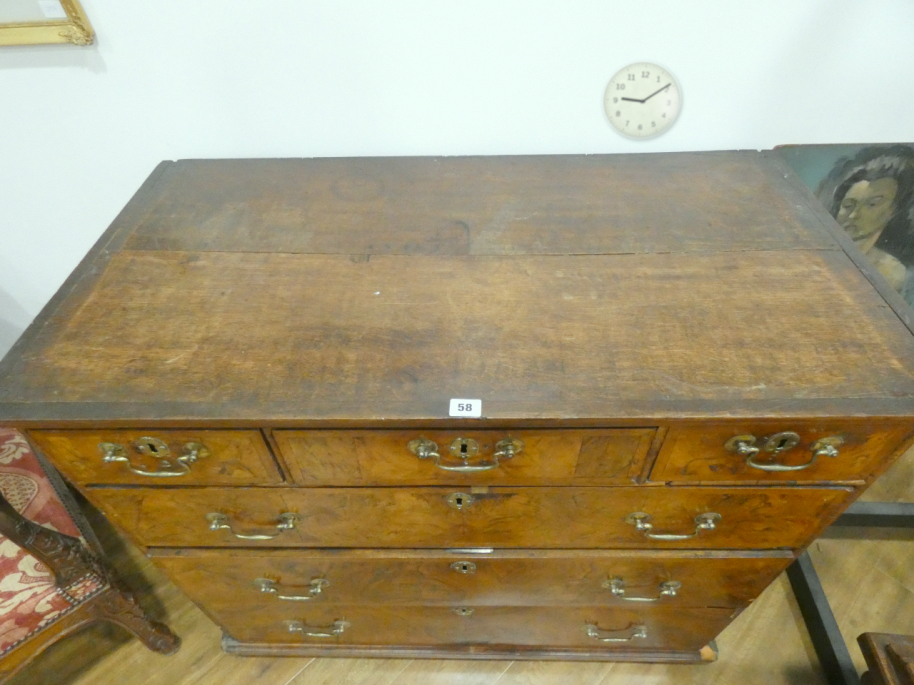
9:09
